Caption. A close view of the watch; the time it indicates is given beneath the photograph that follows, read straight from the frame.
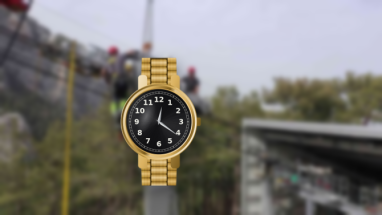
12:21
